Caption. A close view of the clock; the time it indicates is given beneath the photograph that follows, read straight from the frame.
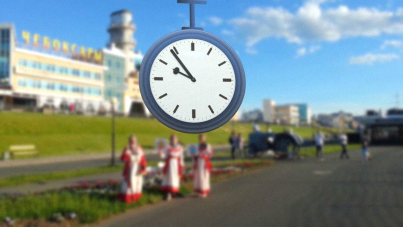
9:54
